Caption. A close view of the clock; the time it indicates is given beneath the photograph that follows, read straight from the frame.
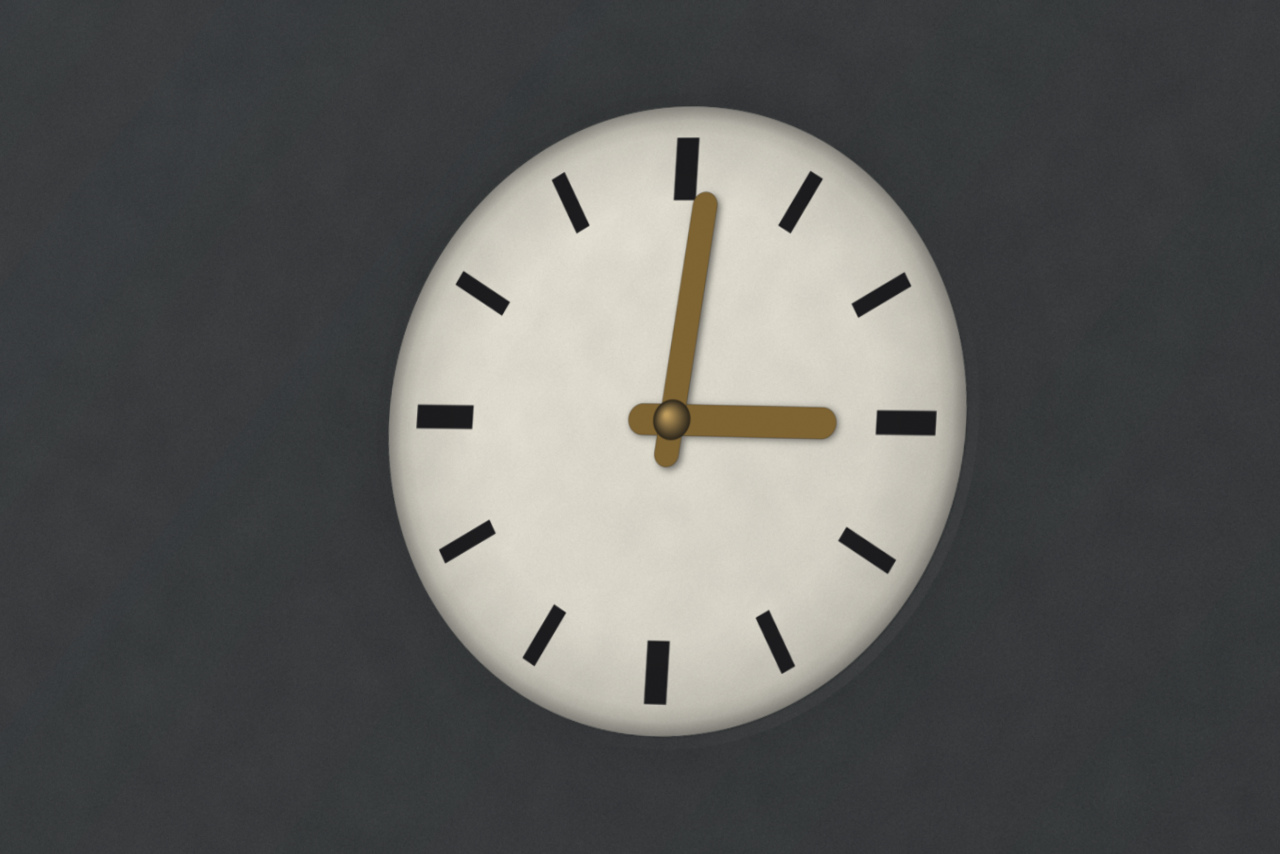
3:01
